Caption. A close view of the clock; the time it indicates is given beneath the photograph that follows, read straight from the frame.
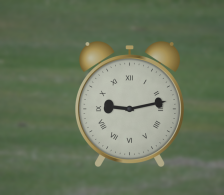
9:13
